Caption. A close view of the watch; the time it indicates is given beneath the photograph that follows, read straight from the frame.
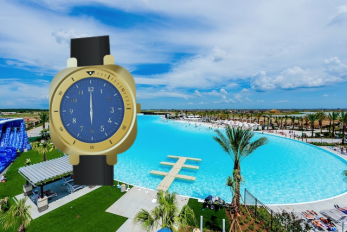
6:00
